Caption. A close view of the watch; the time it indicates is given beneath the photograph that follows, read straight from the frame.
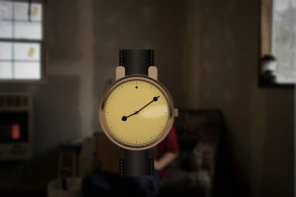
8:09
